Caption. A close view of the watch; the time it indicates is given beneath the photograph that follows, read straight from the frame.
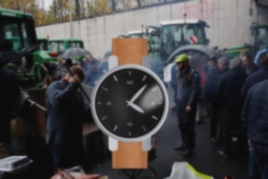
4:07
